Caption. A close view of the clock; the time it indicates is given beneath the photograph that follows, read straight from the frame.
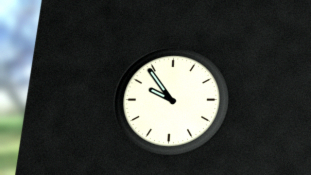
9:54
